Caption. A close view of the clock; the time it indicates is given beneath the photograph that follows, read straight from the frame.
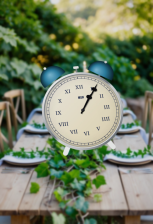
1:06
